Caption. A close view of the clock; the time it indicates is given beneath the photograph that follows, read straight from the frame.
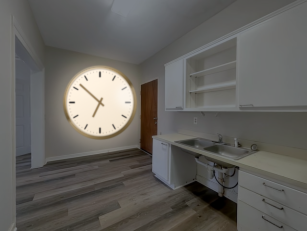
6:52
